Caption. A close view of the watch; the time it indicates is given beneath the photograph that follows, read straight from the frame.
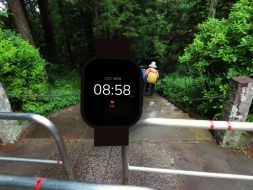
8:58
